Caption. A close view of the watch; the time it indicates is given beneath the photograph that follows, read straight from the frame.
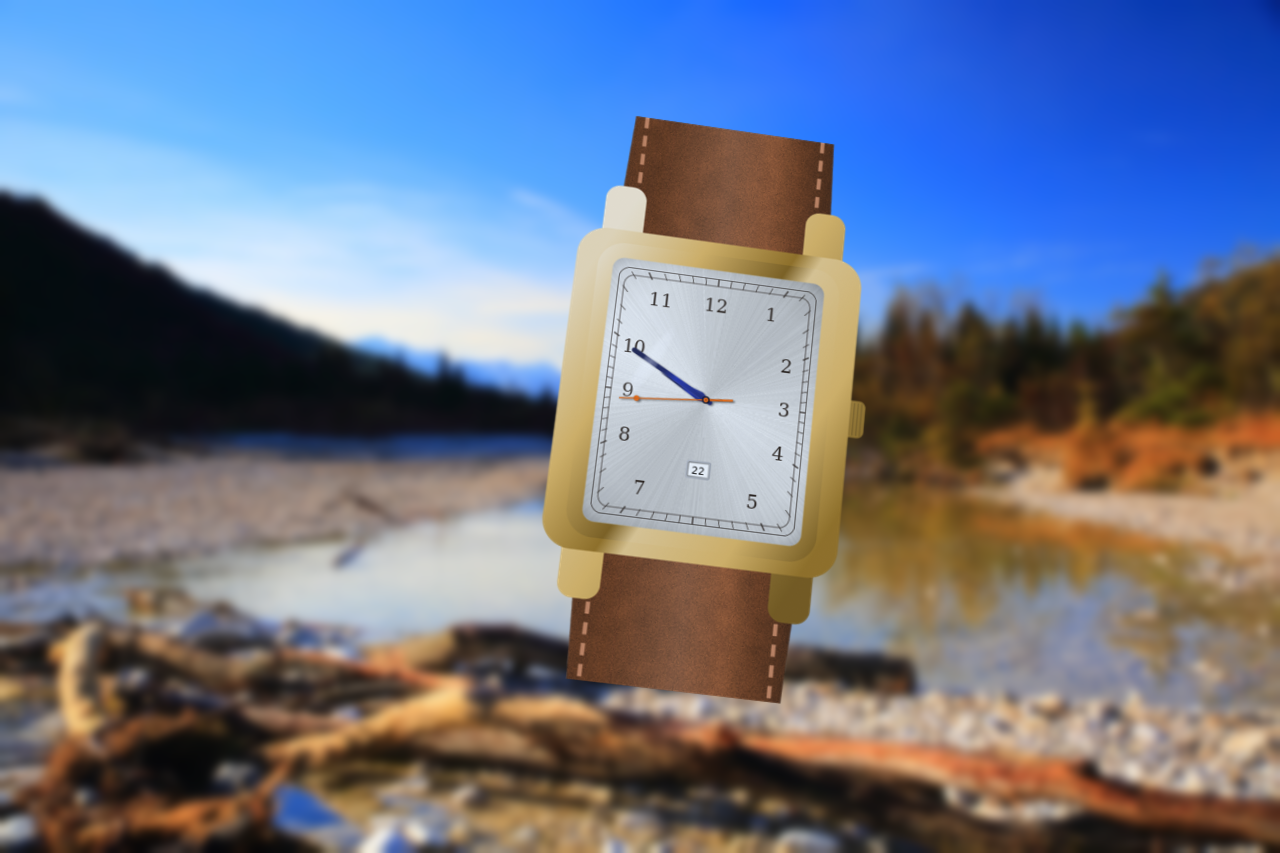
9:49:44
